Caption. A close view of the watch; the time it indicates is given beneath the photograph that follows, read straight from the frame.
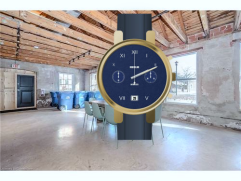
2:11
